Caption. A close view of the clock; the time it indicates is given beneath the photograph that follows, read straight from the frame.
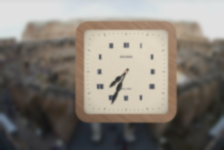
7:34
